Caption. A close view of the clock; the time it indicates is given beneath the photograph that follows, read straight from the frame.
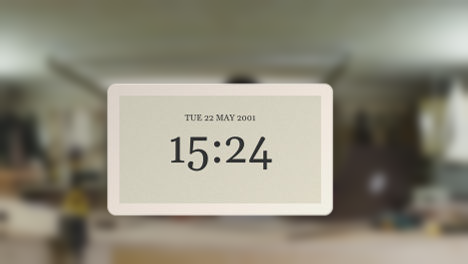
15:24
